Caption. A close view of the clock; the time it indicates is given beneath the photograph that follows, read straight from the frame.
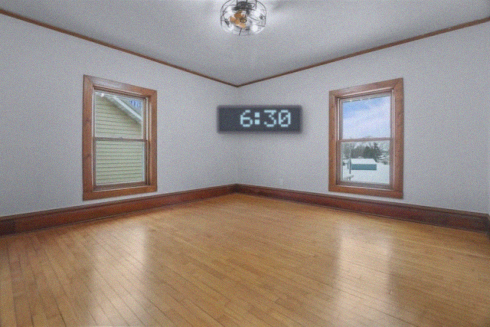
6:30
